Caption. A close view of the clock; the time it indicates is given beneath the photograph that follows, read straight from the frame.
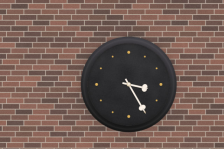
3:25
